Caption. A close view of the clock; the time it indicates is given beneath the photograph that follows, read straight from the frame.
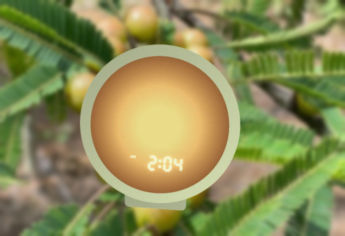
2:04
